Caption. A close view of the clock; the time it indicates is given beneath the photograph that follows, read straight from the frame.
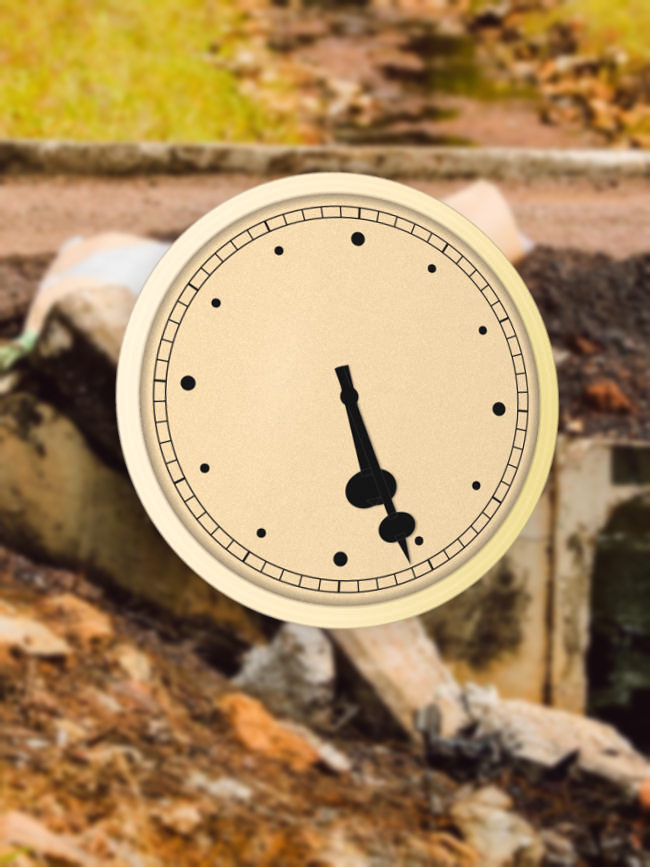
5:26
